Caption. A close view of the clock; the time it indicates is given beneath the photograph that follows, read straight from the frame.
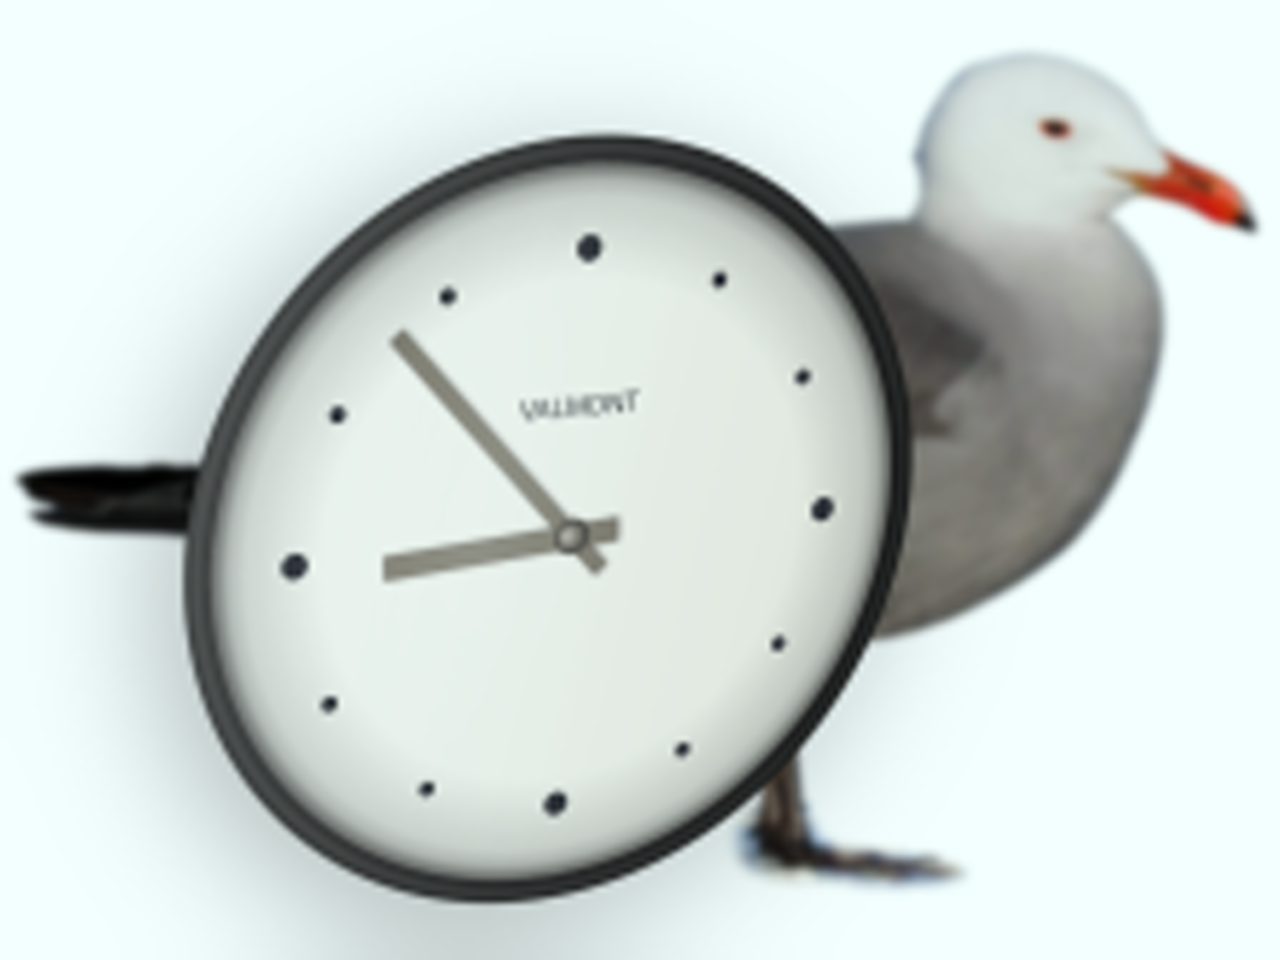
8:53
